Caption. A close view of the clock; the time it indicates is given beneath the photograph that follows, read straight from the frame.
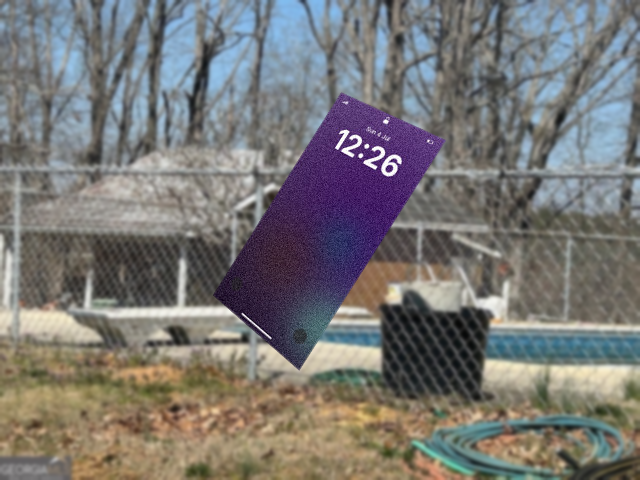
12:26
